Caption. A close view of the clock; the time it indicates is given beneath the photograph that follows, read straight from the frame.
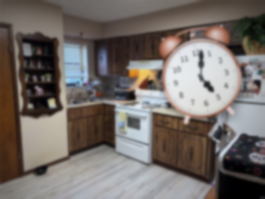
5:02
